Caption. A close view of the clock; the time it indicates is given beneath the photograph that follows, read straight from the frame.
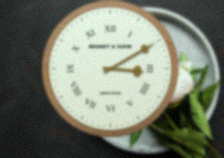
3:10
